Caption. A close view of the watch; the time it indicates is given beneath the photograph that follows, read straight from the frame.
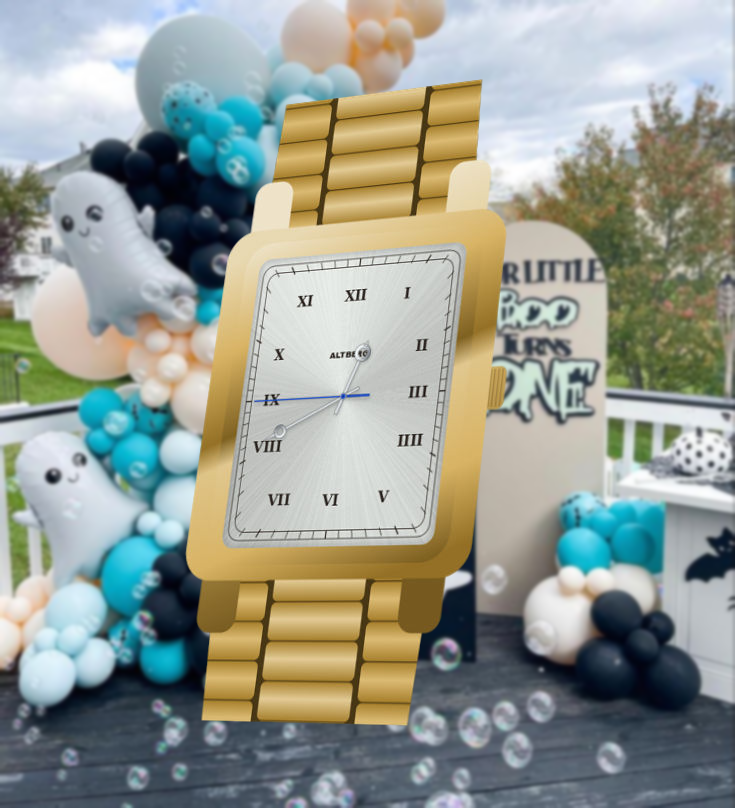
12:40:45
